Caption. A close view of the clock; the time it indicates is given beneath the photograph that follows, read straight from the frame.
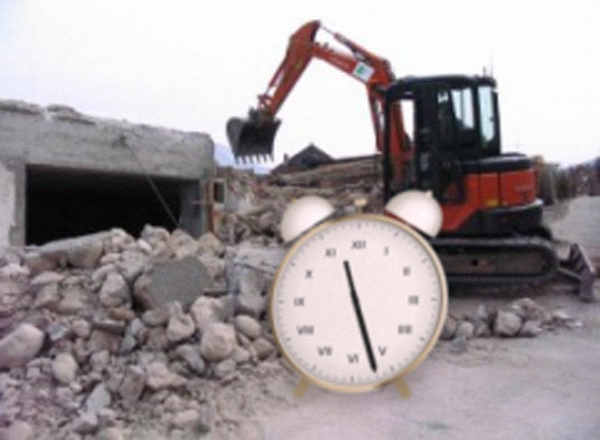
11:27
